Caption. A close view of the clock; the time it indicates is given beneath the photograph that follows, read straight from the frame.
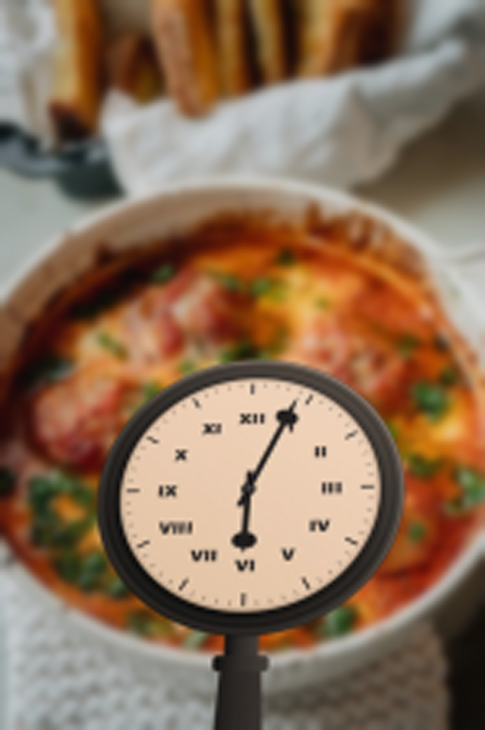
6:04
